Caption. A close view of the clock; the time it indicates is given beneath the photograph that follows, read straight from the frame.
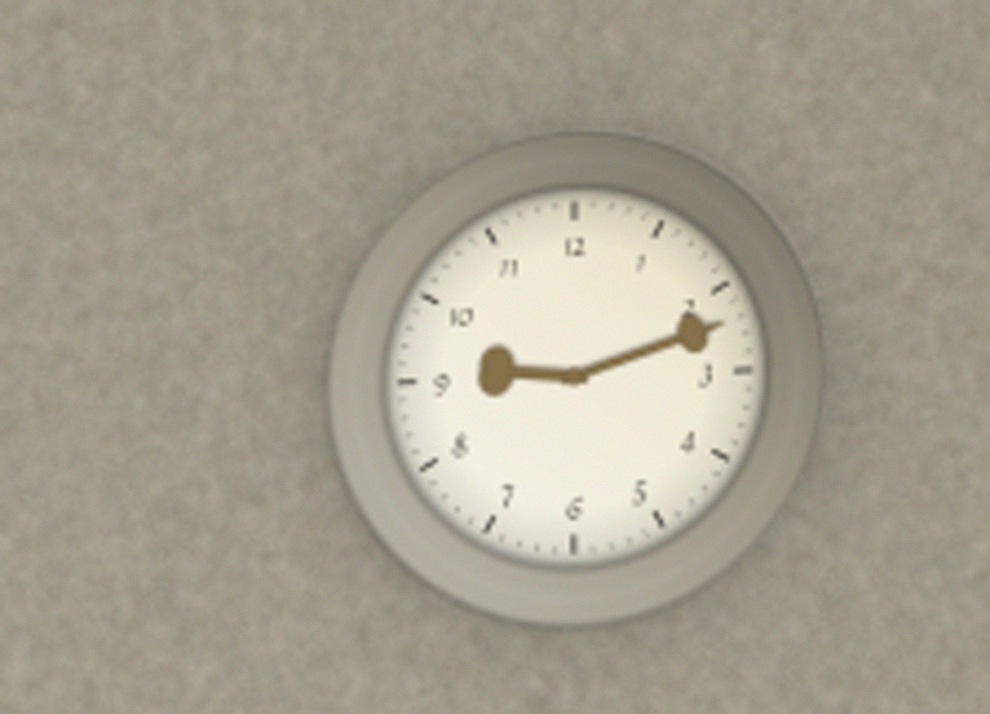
9:12
